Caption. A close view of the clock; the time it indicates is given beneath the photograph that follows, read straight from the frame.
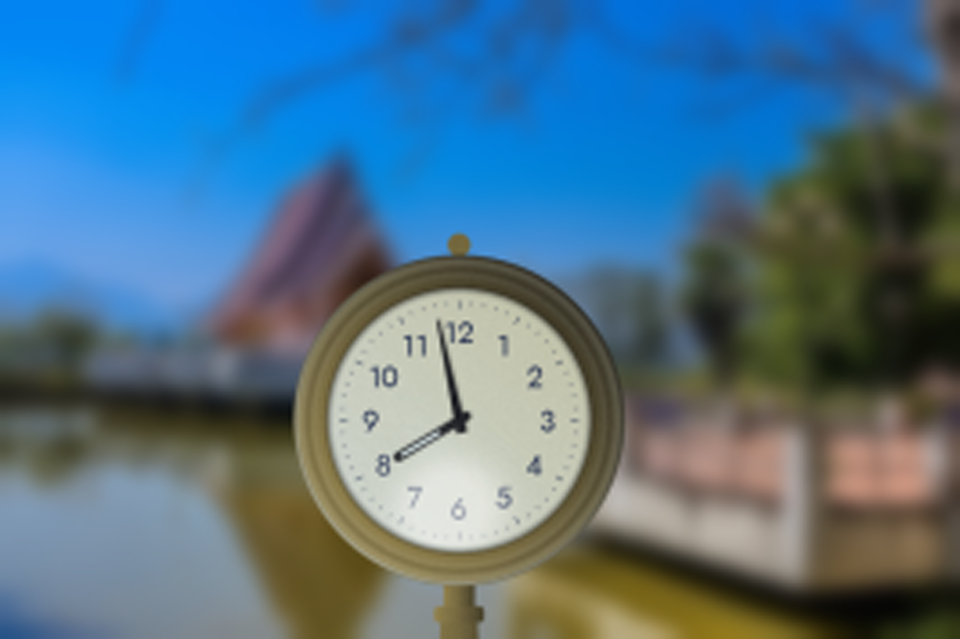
7:58
